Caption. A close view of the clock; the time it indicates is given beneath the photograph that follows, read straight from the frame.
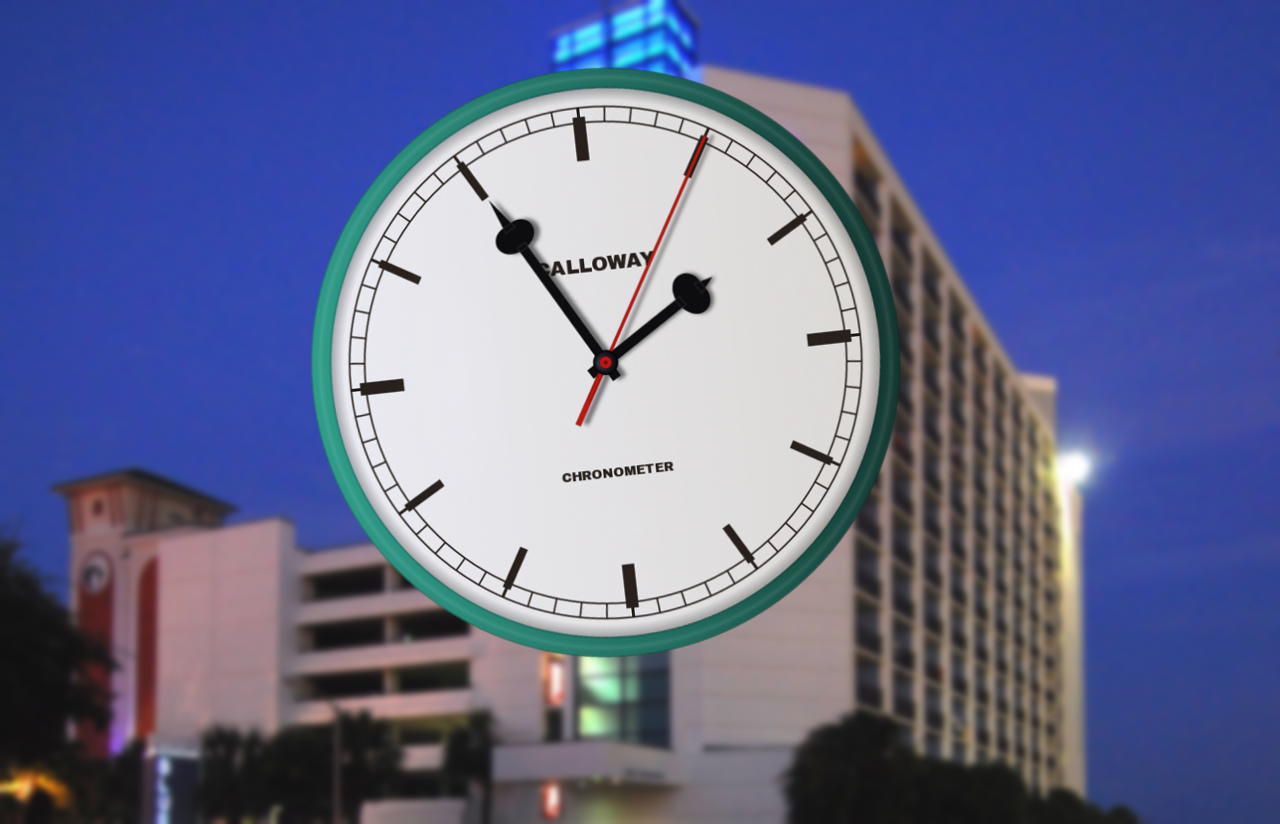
1:55:05
